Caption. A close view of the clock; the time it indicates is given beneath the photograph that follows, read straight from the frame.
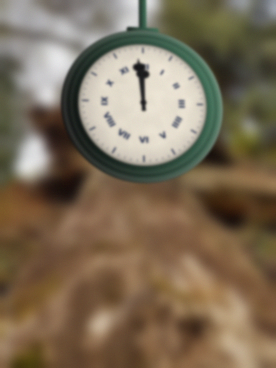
11:59
